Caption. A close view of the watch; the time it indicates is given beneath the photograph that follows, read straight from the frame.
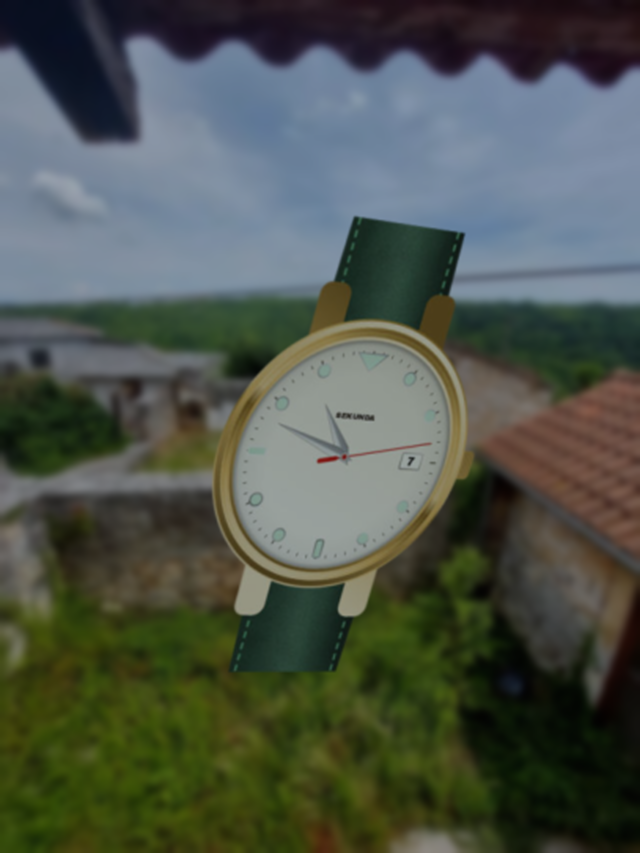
10:48:13
